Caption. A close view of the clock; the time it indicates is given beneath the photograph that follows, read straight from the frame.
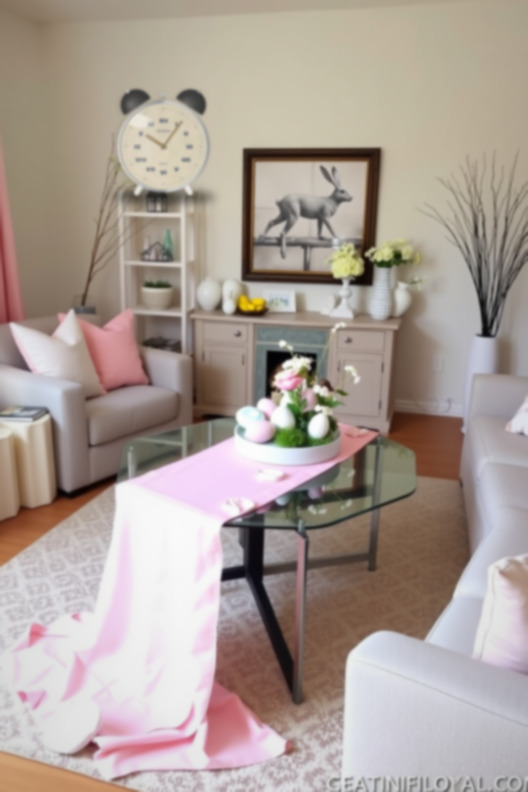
10:06
